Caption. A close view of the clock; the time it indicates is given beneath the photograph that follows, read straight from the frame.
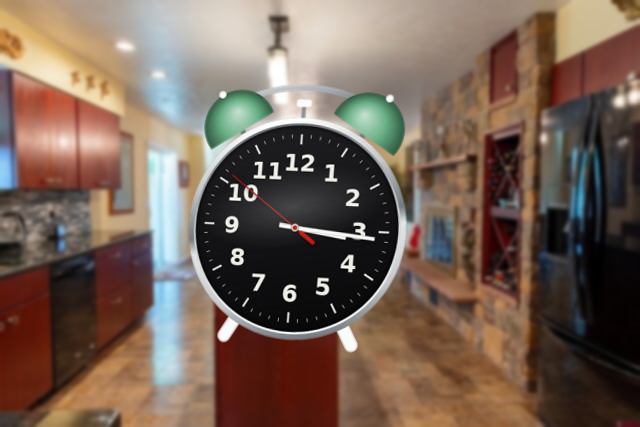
3:15:51
